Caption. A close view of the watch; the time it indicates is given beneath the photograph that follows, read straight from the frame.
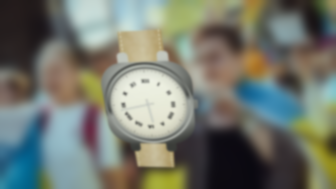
5:43
